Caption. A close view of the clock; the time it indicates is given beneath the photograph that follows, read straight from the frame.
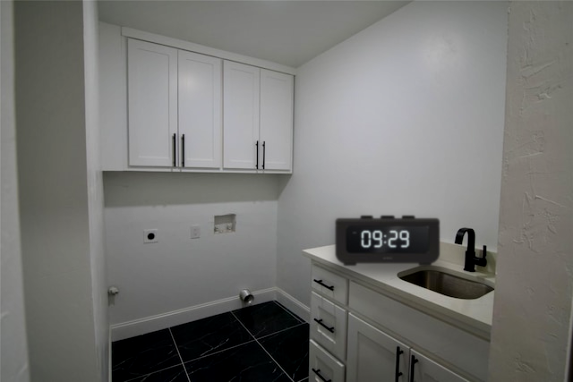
9:29
